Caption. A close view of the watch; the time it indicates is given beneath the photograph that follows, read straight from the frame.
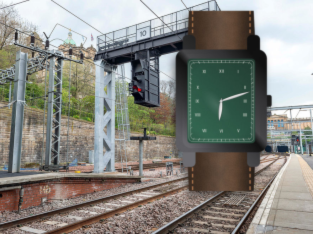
6:12
